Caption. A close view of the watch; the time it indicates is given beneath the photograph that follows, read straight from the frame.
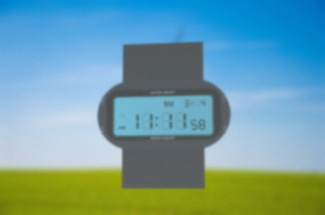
11:11
